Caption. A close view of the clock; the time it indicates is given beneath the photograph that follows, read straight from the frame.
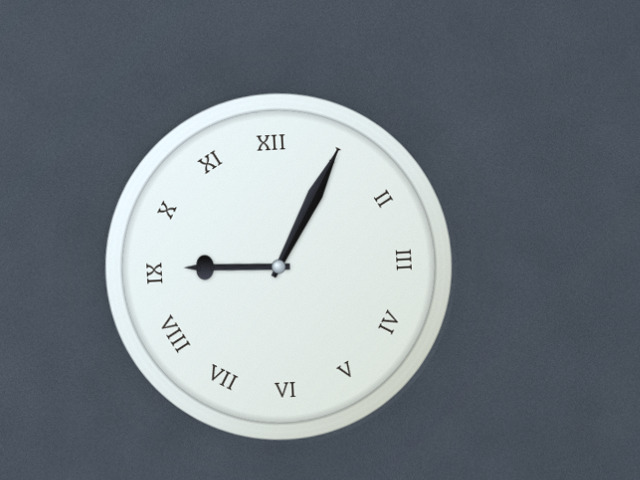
9:05
